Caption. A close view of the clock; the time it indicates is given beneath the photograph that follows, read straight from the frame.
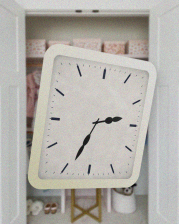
2:34
